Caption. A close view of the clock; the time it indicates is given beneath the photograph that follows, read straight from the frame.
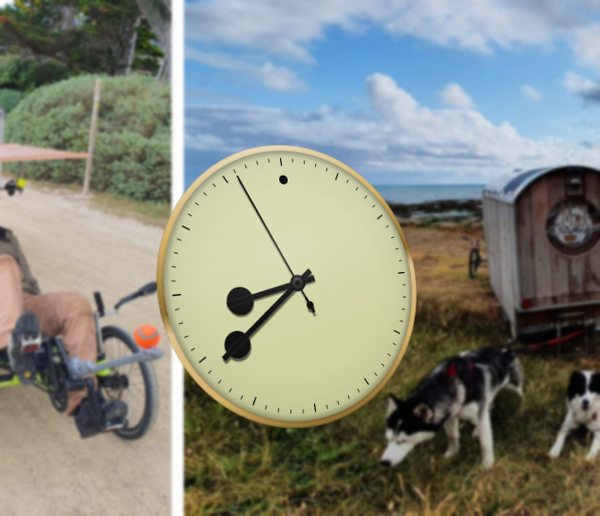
8:38:56
